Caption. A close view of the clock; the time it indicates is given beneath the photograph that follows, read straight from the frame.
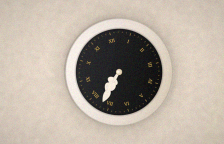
7:37
